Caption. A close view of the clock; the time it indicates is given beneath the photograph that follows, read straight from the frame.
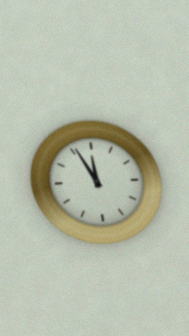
11:56
